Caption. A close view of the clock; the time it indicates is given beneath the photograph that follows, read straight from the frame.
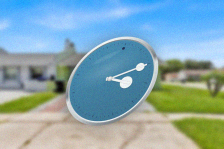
3:10
